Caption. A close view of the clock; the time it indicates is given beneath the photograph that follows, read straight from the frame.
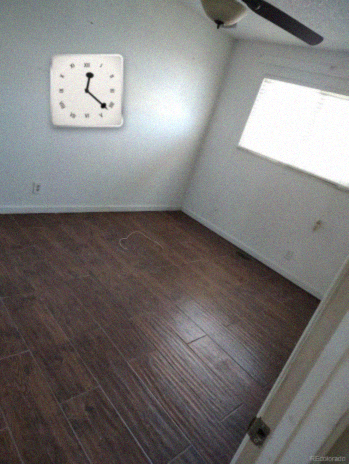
12:22
